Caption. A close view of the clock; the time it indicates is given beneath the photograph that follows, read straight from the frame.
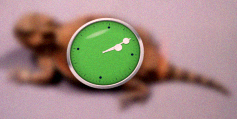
2:09
